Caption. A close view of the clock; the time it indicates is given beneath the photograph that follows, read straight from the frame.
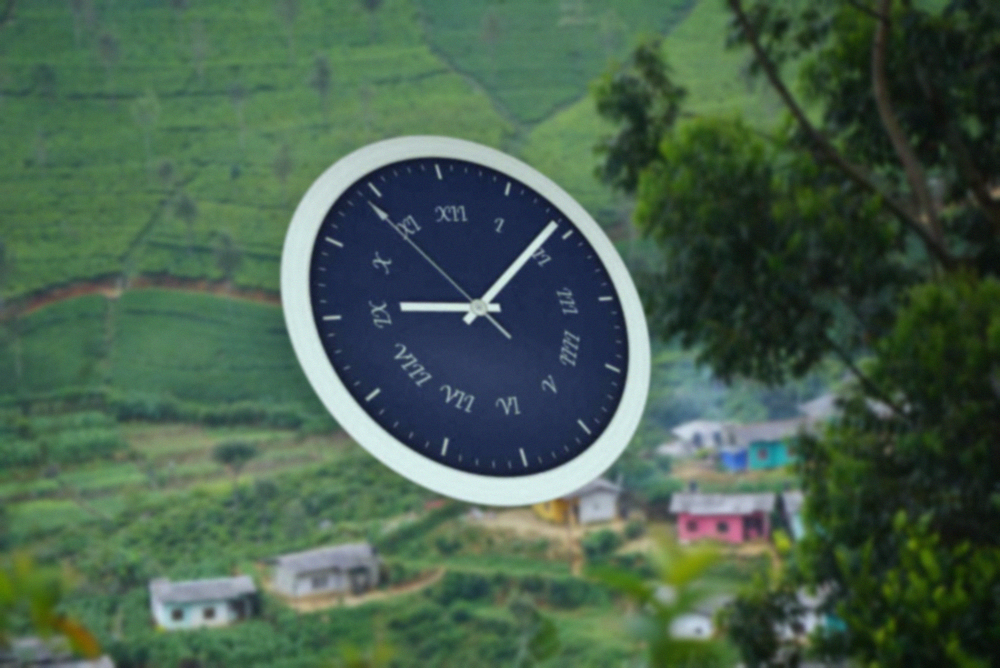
9:08:54
